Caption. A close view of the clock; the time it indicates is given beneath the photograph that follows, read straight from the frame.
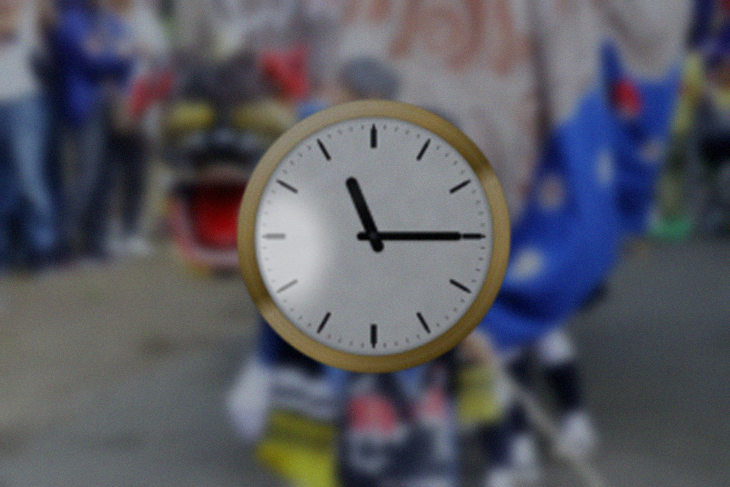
11:15
